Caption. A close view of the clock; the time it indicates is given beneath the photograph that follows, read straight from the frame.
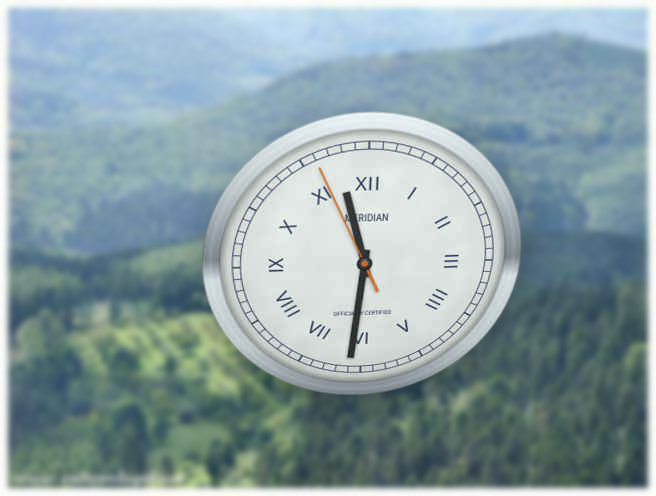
11:30:56
